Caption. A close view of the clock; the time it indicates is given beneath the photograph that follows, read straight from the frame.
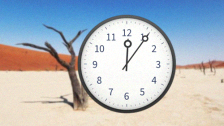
12:06
